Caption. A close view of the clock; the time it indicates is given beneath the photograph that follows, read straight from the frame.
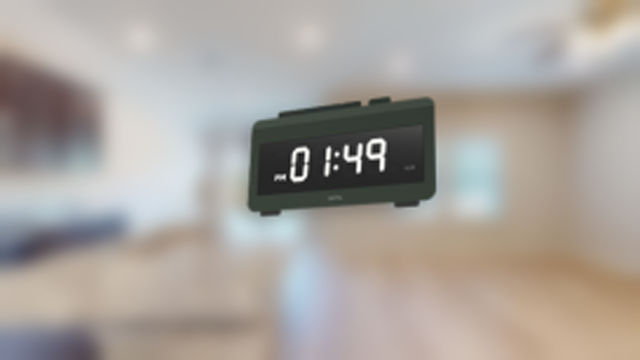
1:49
